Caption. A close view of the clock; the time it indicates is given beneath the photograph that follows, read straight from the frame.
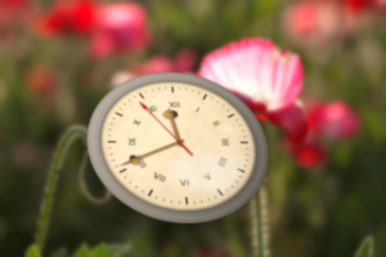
11:40:54
